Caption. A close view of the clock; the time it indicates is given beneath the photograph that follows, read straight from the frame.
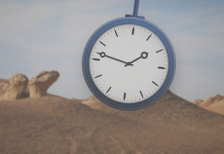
1:47
